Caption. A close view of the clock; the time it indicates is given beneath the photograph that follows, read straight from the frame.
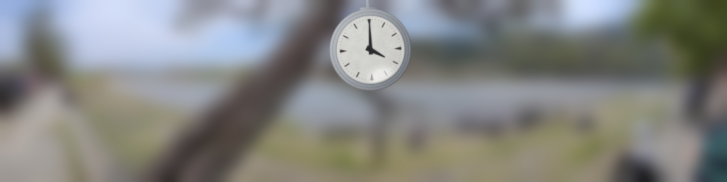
4:00
